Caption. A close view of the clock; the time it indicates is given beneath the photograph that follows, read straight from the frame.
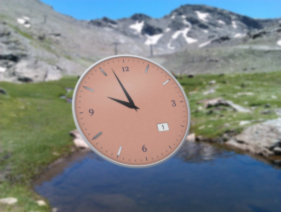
9:57
